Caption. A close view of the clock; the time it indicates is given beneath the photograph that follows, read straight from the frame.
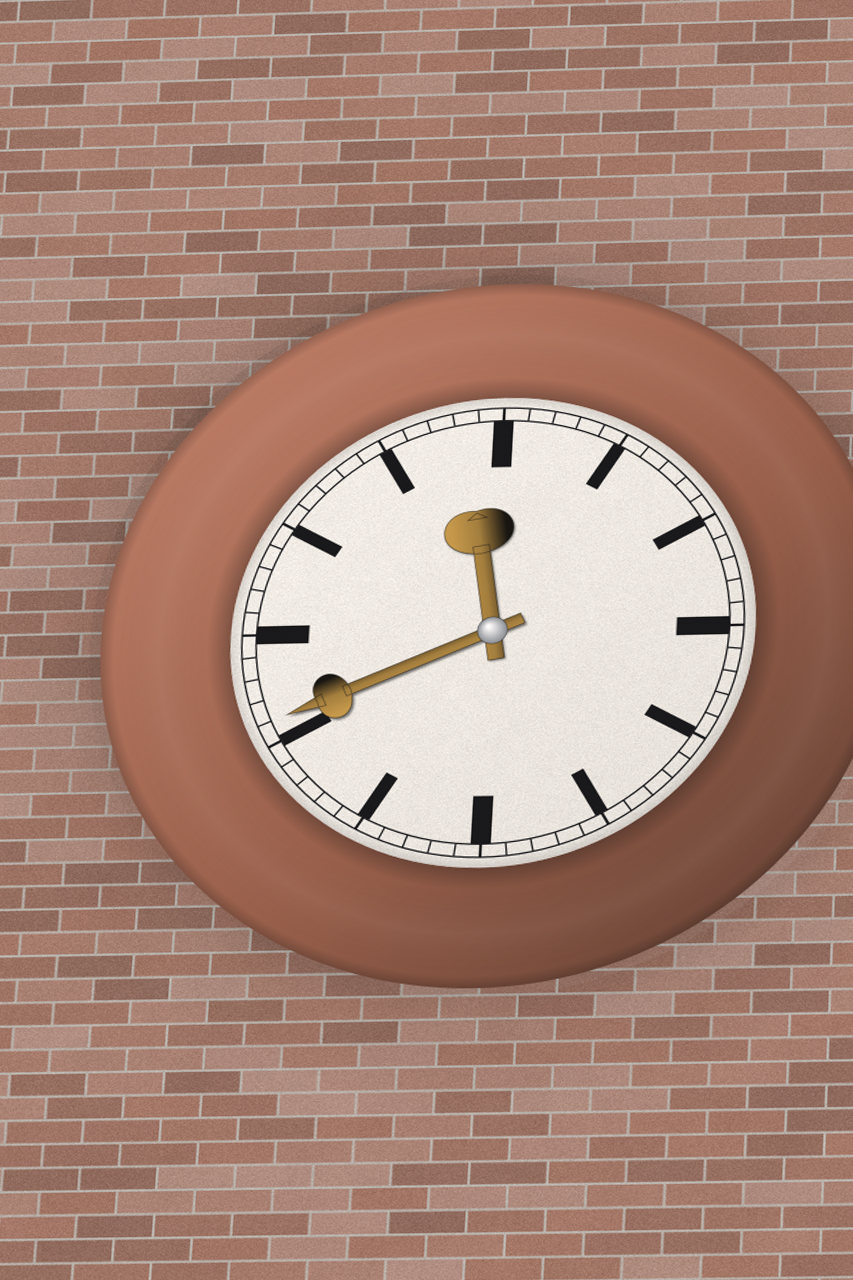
11:41
